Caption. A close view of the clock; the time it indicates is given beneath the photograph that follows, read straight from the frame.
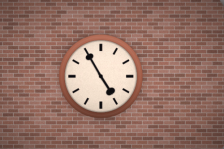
4:55
